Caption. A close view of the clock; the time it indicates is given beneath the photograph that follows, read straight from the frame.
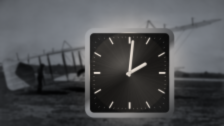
2:01
